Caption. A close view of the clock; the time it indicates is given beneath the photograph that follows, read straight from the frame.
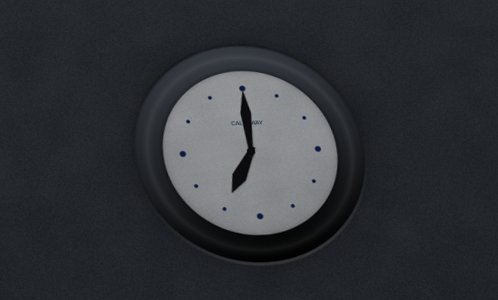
7:00
